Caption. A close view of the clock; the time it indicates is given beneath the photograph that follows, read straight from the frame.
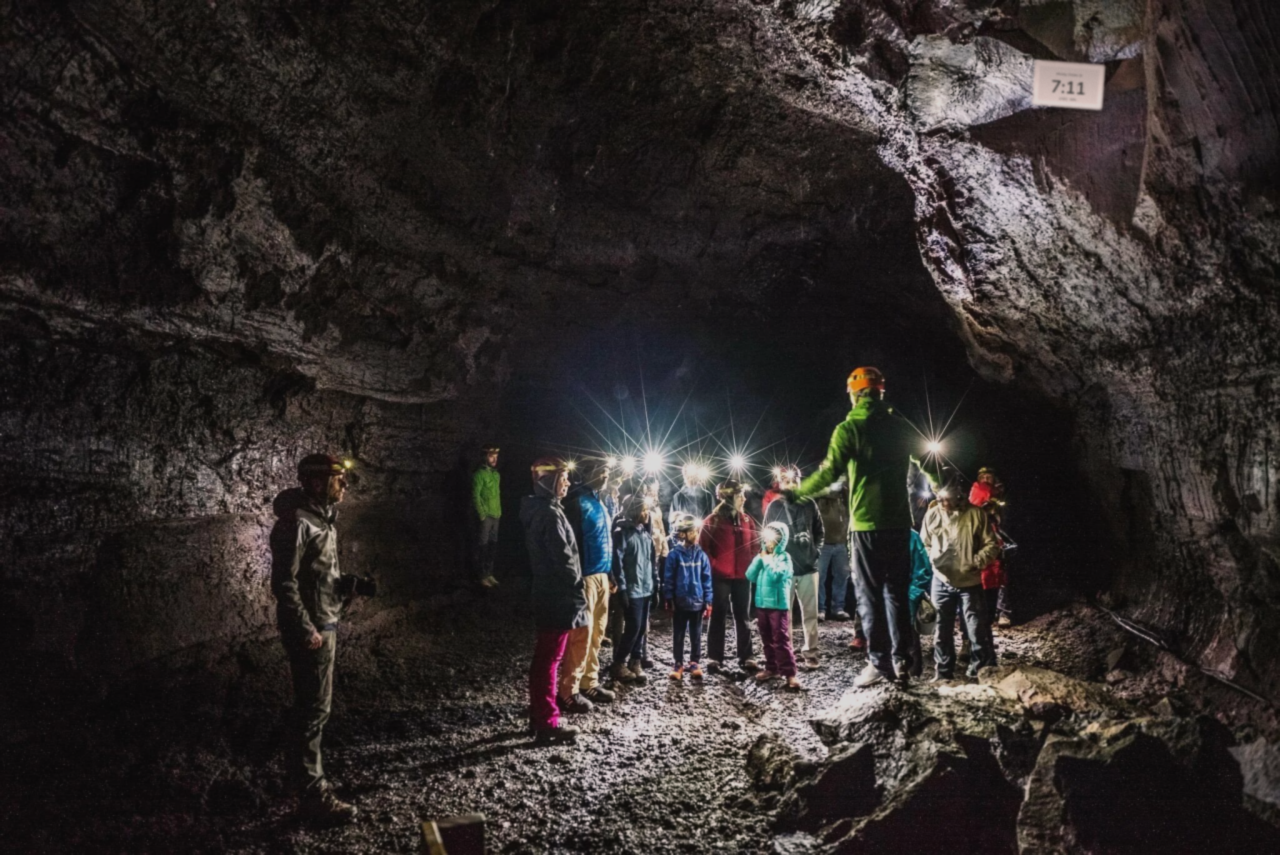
7:11
